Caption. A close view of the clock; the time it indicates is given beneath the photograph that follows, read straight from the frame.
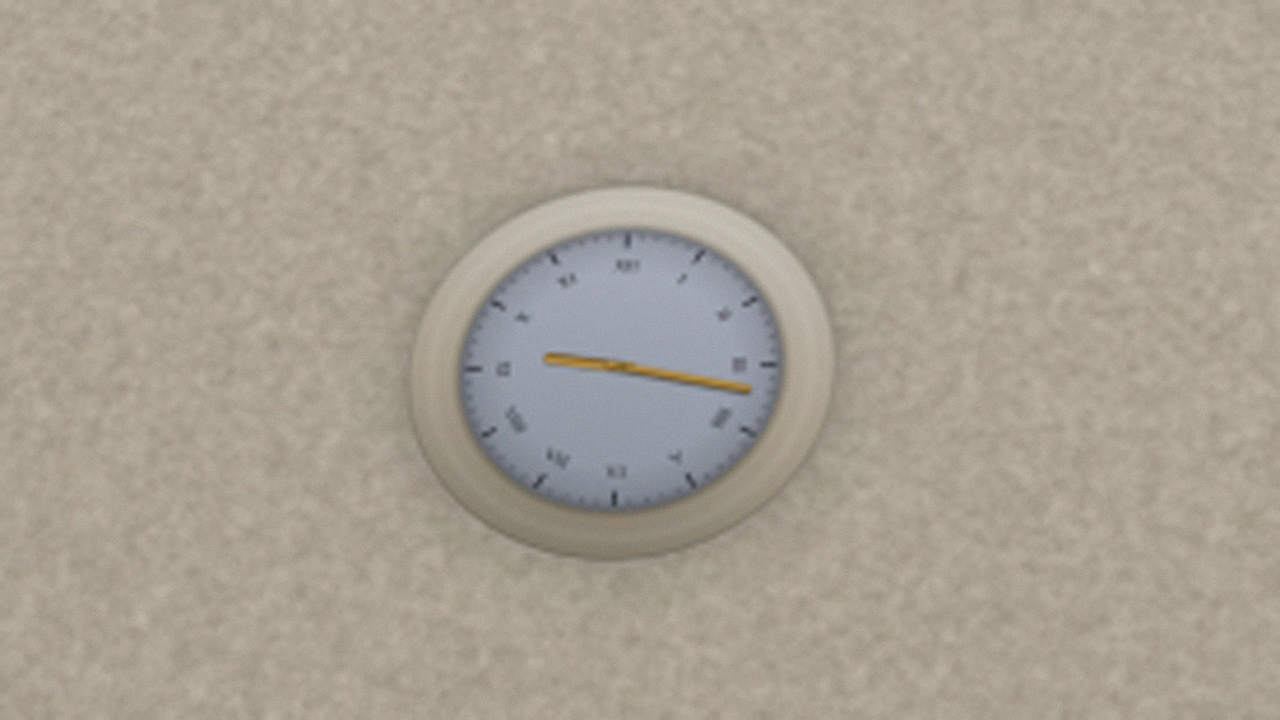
9:17
